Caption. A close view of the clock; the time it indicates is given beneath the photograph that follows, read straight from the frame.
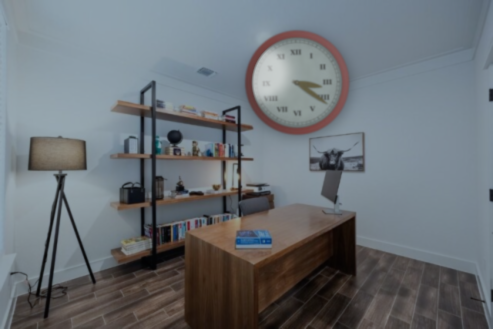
3:21
